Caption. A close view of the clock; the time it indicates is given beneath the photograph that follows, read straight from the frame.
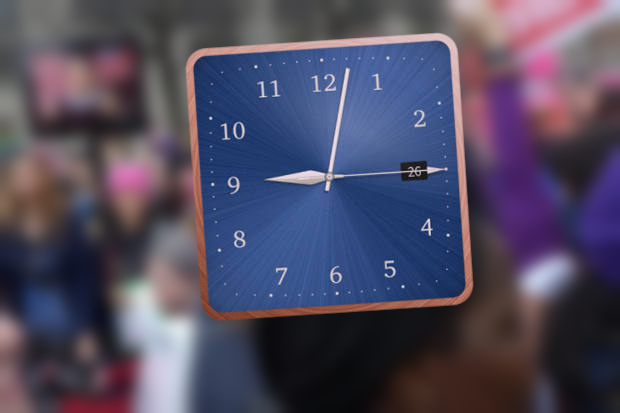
9:02:15
